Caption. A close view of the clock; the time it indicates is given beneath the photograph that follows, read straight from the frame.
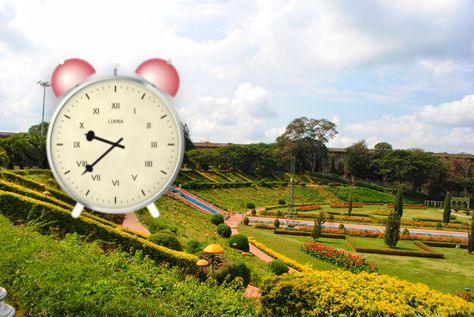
9:38
